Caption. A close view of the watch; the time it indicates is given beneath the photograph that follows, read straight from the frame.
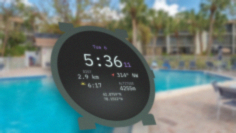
5:36
